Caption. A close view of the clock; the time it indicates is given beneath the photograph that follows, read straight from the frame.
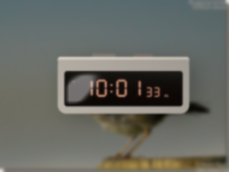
10:01
